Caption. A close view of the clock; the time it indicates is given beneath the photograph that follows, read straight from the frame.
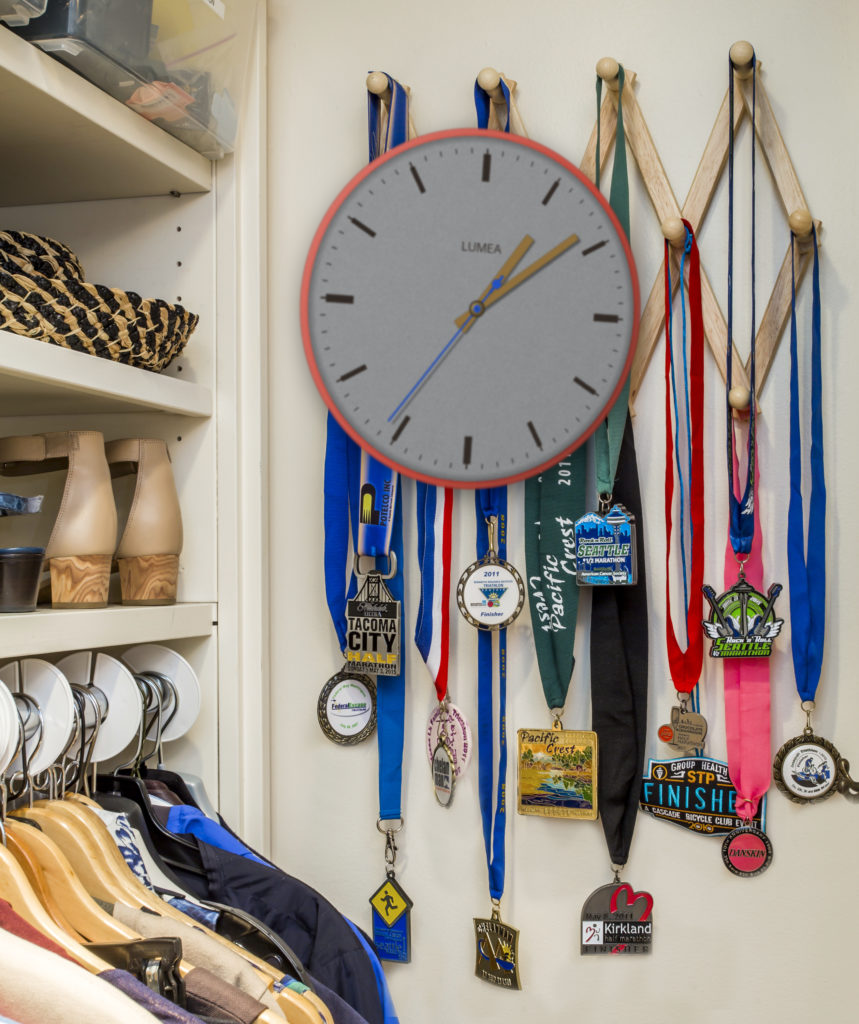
1:08:36
